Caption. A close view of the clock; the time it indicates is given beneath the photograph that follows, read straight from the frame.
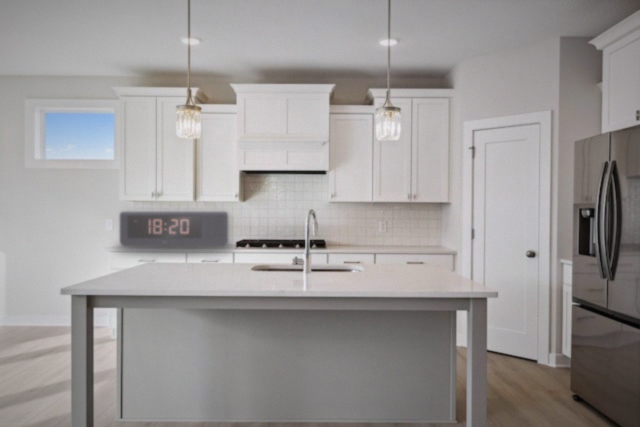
18:20
